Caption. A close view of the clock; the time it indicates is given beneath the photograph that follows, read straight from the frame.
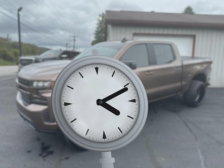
4:11
